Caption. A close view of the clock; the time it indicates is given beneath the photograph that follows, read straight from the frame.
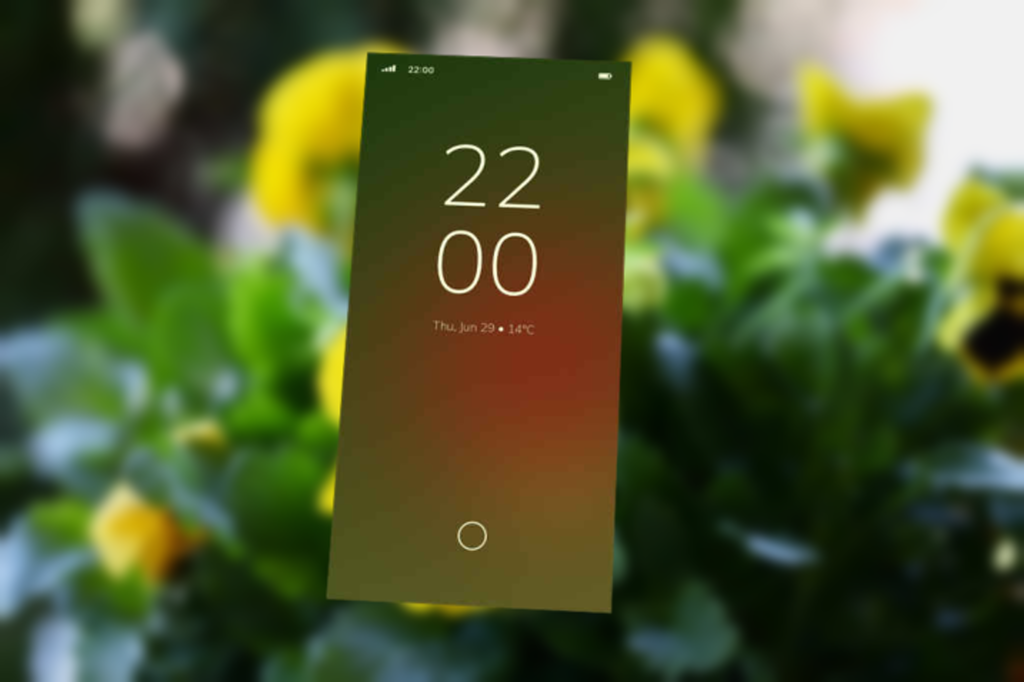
22:00
